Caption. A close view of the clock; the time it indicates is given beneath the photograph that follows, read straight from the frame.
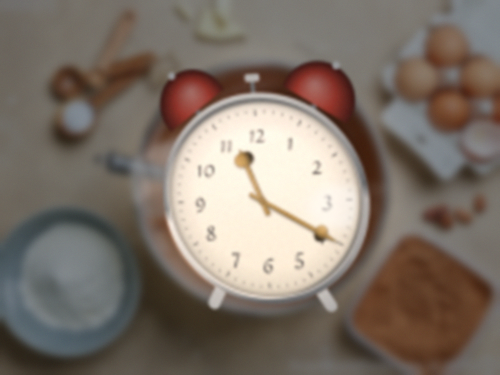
11:20
